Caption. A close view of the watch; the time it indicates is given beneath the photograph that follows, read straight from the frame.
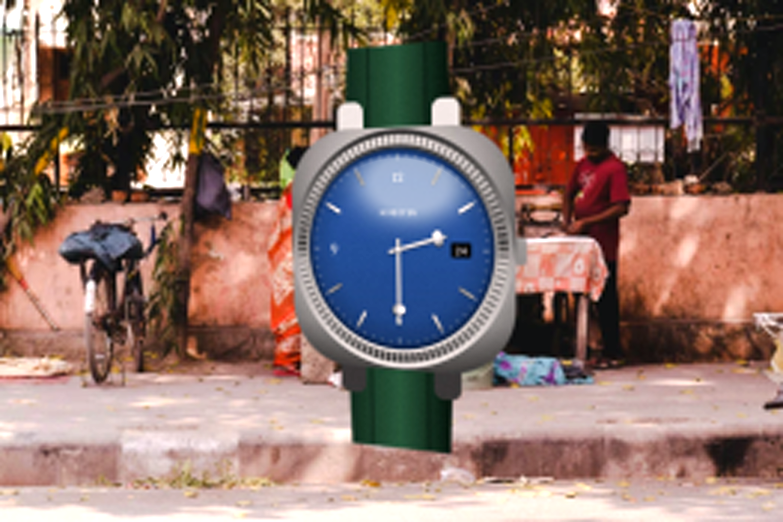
2:30
